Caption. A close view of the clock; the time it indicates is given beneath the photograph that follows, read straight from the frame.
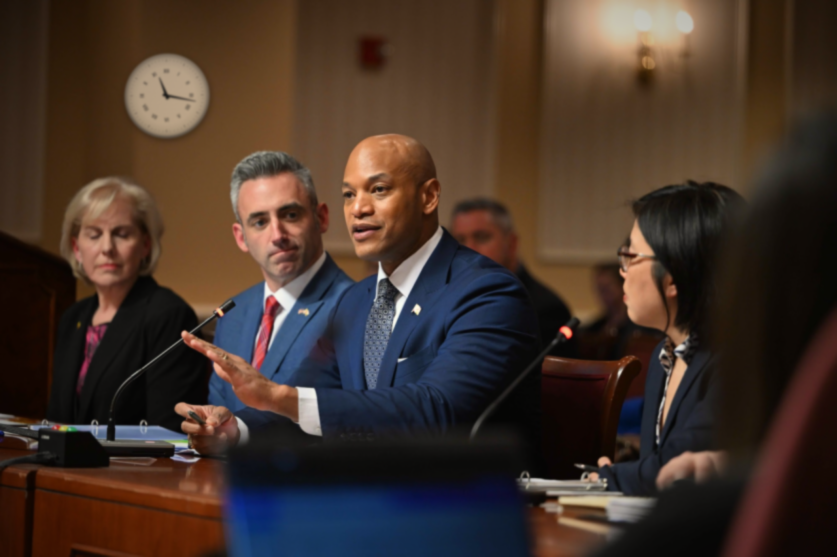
11:17
